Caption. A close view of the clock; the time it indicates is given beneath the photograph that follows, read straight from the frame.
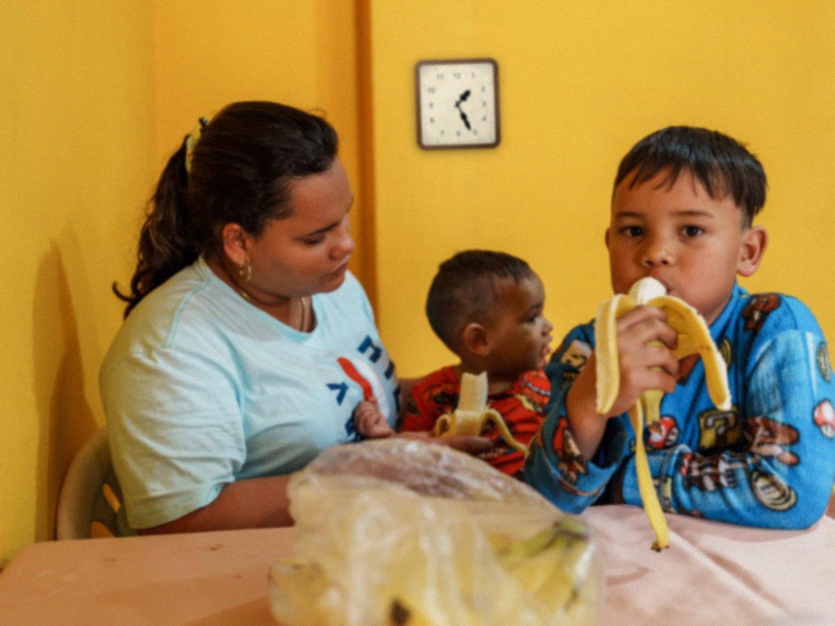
1:26
